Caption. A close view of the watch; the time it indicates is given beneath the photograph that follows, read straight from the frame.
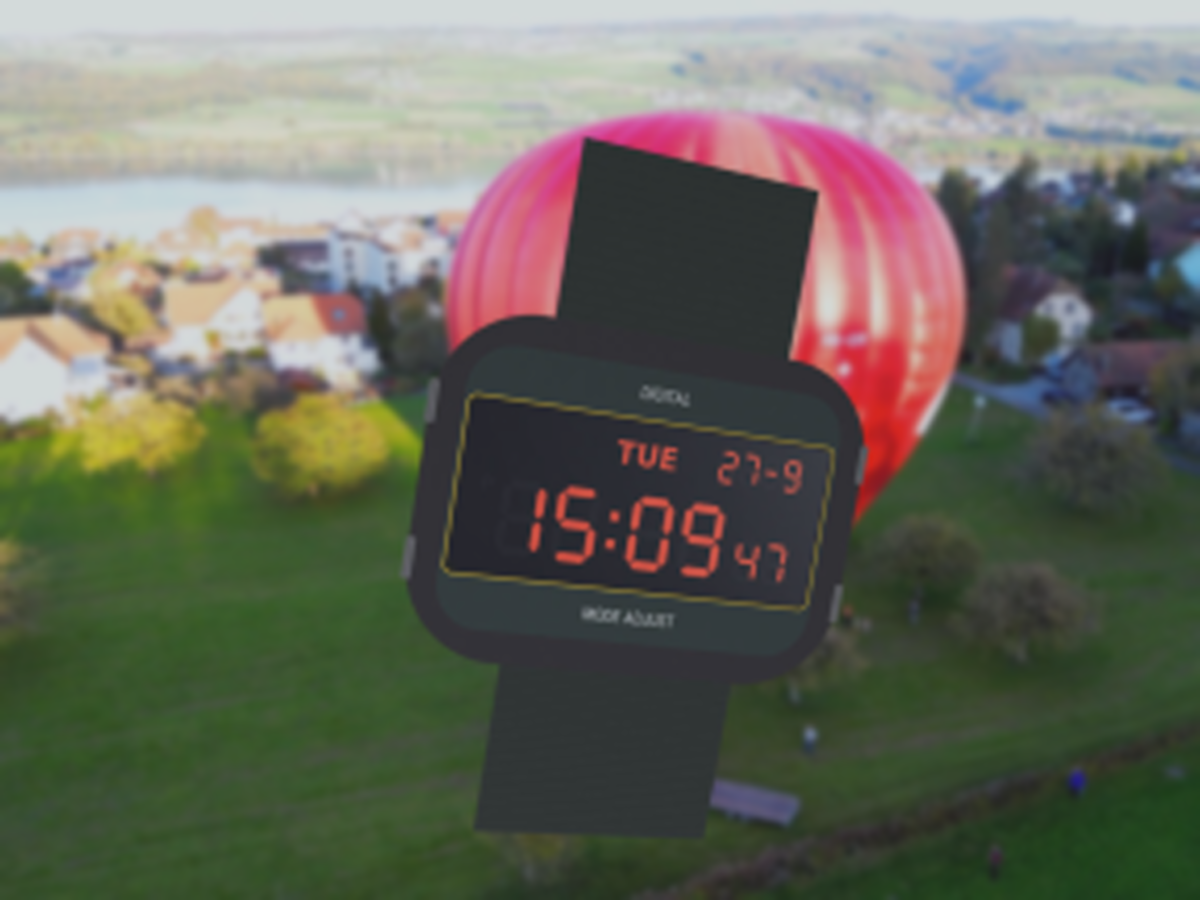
15:09:47
